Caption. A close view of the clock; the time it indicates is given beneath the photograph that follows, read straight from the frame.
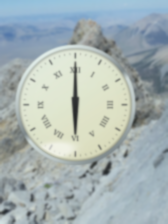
6:00
